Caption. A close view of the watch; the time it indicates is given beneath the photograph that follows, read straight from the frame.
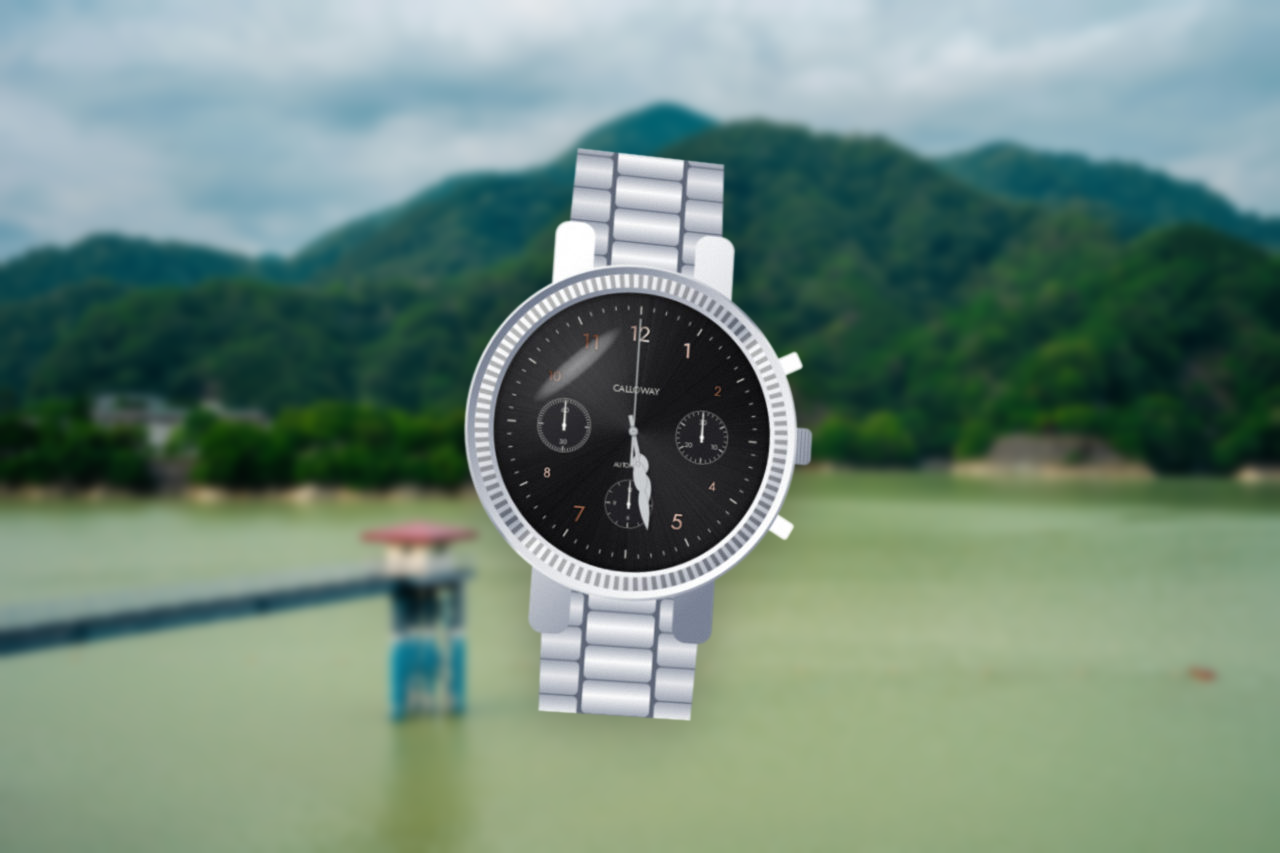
5:28
